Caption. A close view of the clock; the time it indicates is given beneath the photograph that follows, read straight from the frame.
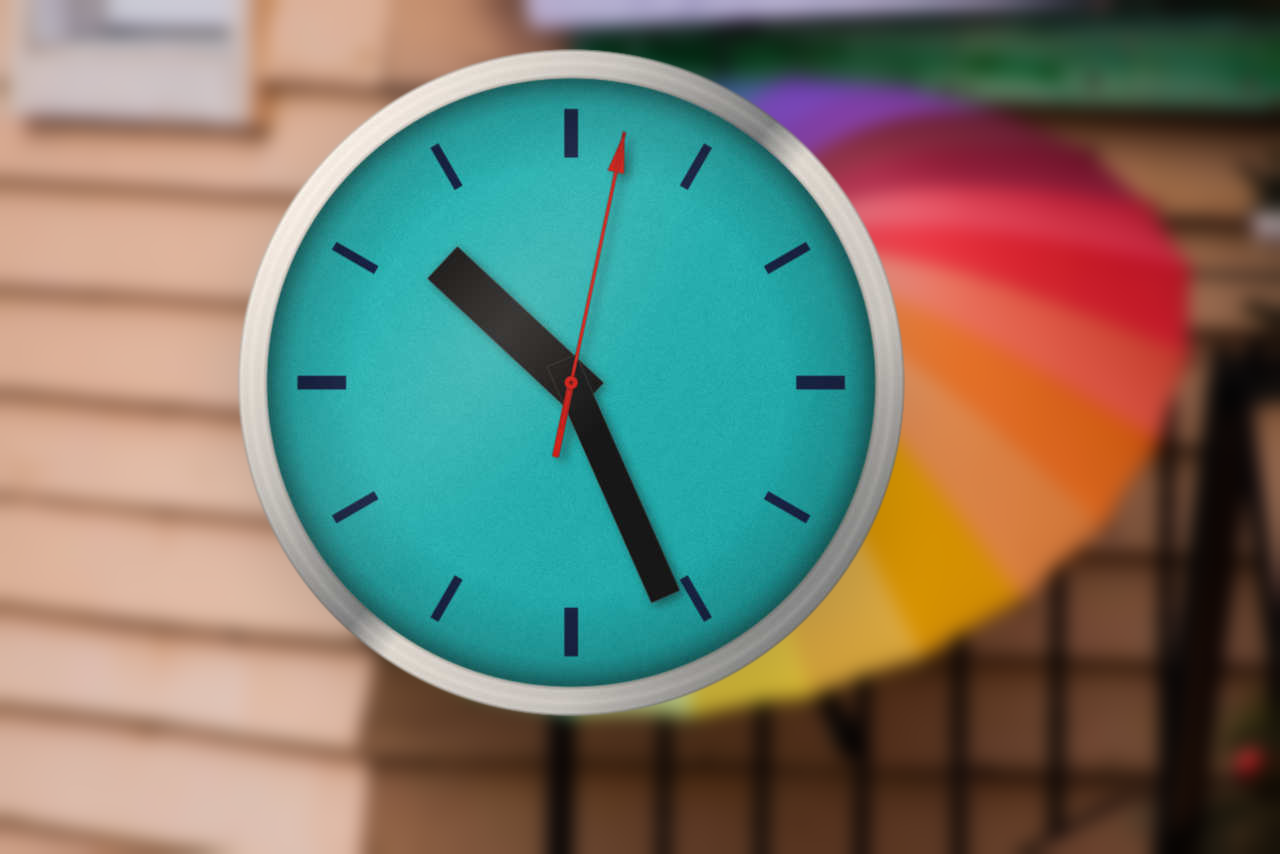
10:26:02
